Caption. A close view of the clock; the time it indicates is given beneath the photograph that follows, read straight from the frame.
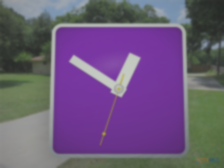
12:50:33
